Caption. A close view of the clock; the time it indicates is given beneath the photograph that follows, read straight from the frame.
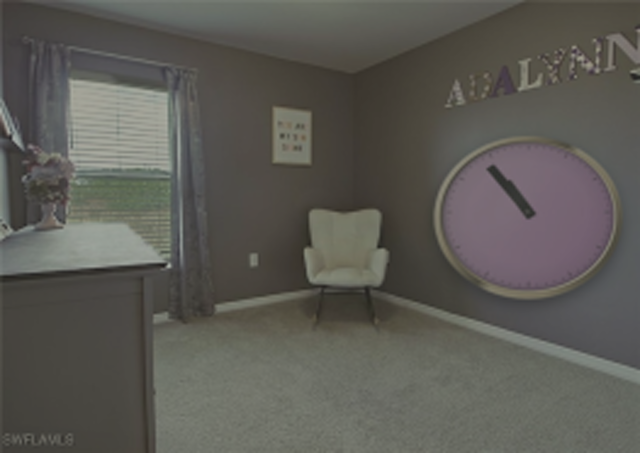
10:54
